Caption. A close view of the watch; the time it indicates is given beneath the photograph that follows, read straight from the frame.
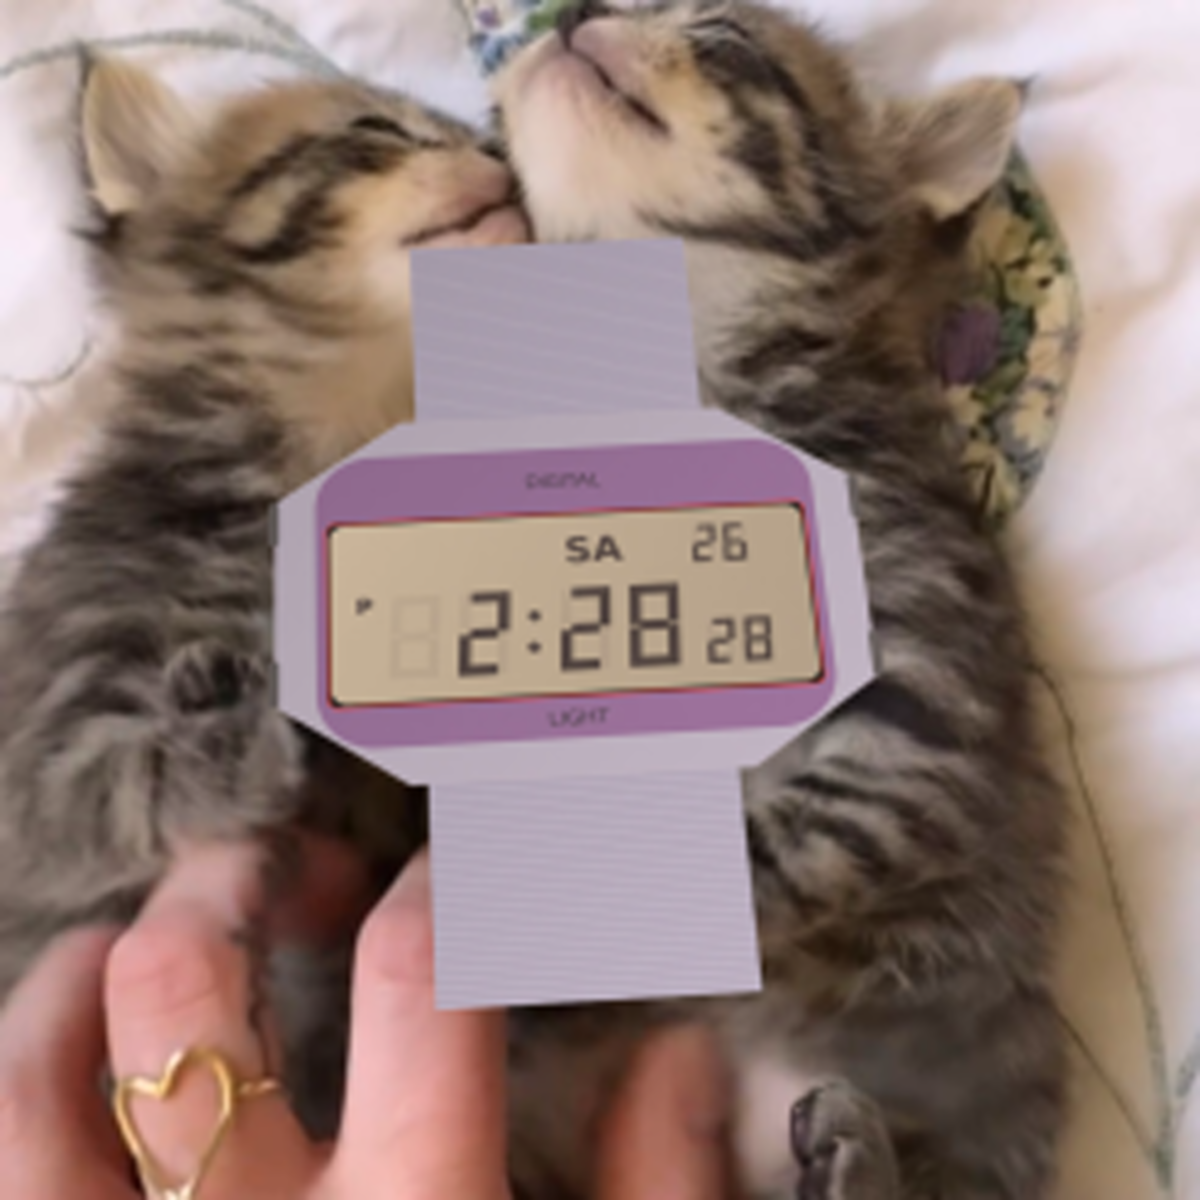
2:28:28
